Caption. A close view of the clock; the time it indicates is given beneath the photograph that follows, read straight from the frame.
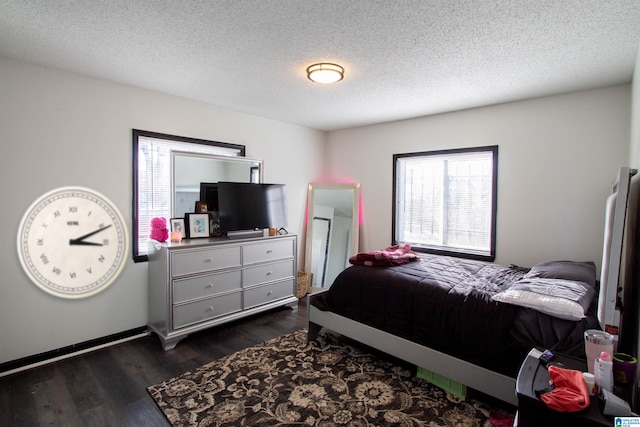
3:11
